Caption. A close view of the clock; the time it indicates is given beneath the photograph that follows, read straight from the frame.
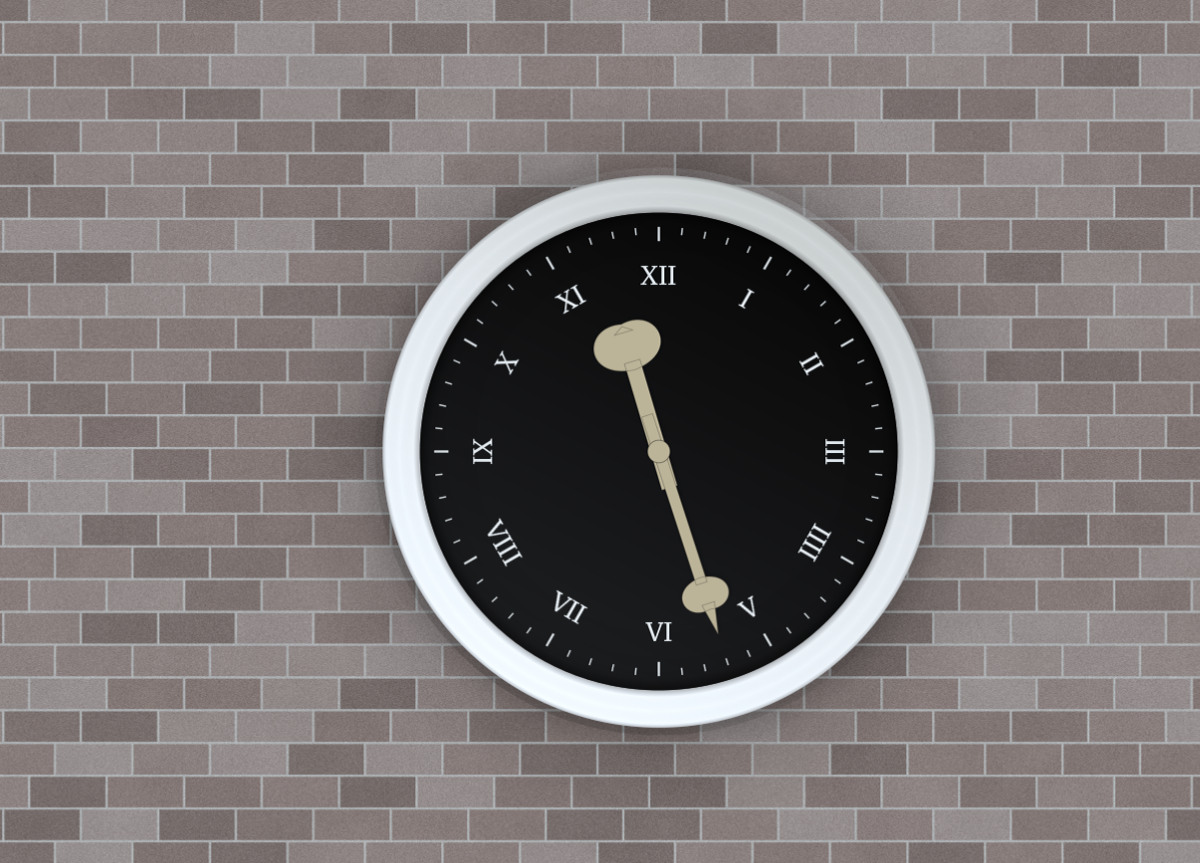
11:27
